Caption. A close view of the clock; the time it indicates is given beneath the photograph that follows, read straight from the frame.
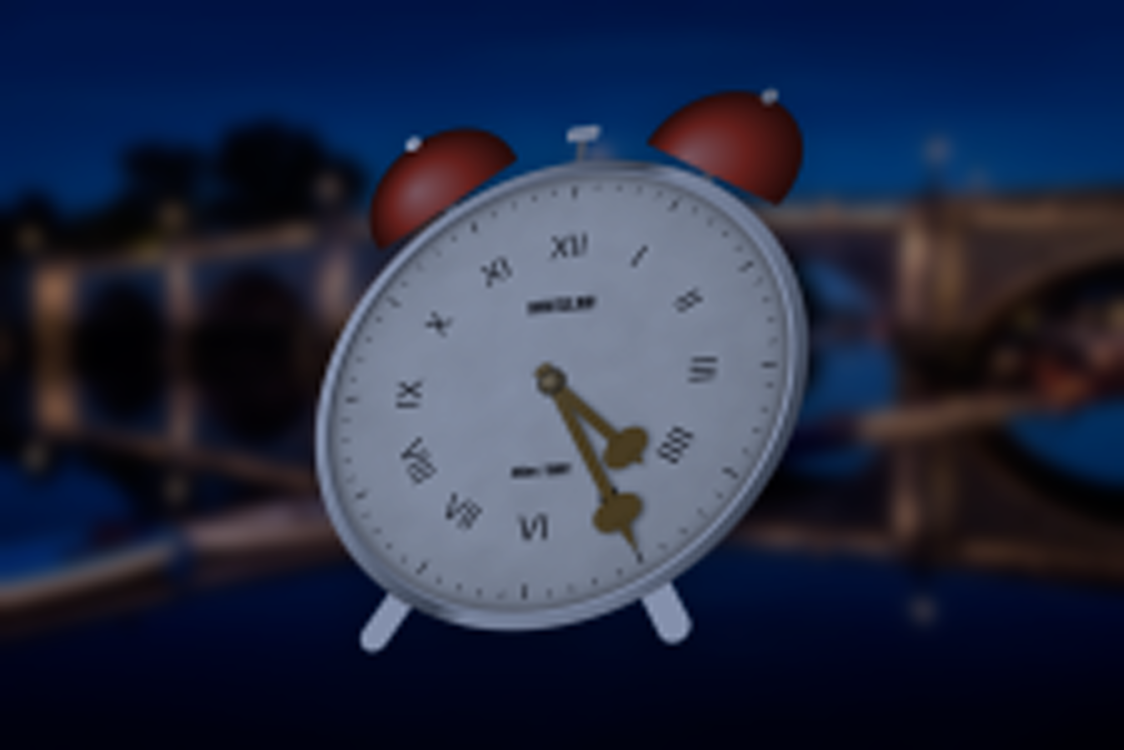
4:25
